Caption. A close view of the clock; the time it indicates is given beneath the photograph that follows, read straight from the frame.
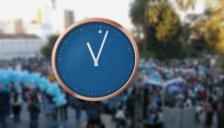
11:02
